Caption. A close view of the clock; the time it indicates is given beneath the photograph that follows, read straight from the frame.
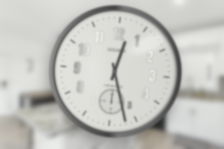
12:27
